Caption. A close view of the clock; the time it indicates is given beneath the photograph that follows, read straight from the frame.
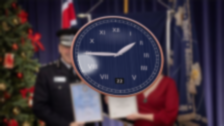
1:45
